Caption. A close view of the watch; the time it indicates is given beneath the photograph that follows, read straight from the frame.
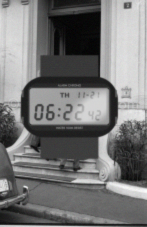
6:22:42
